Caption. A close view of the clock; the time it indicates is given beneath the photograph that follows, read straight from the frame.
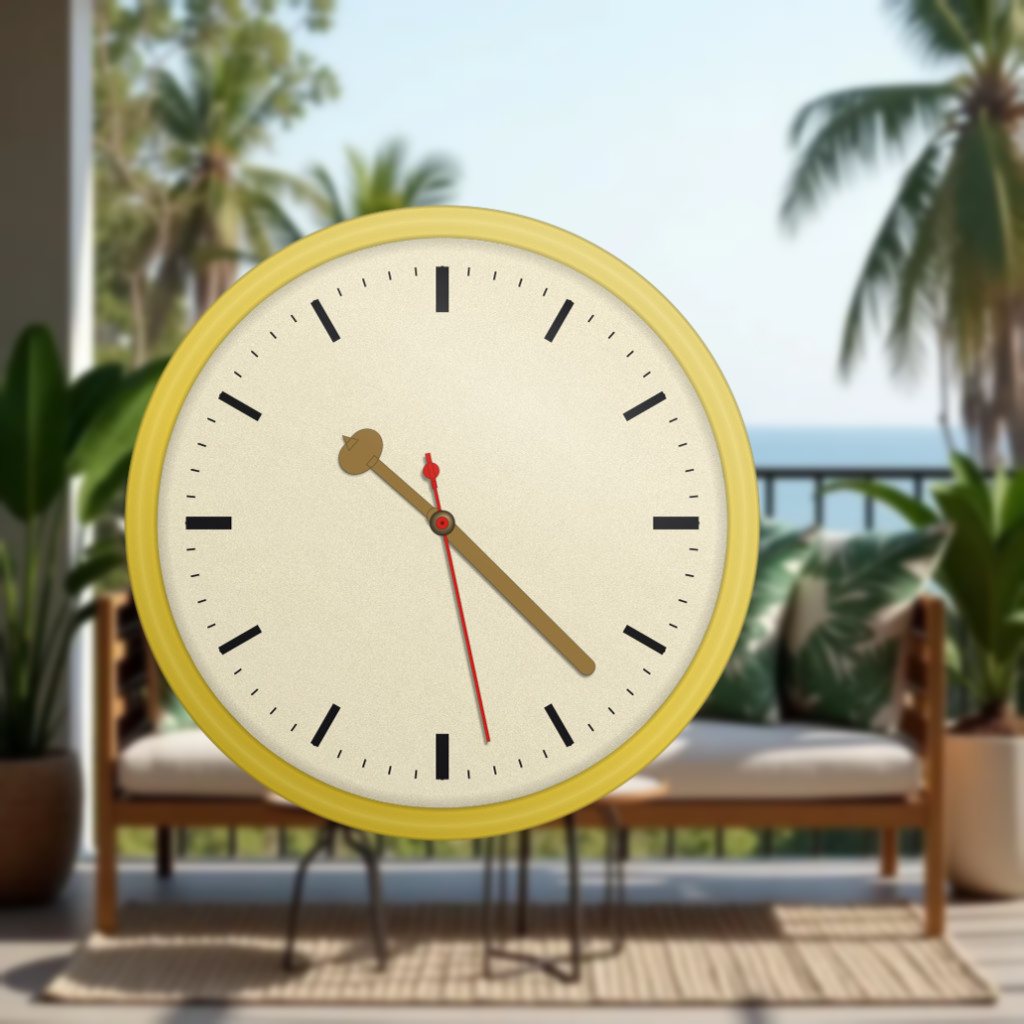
10:22:28
